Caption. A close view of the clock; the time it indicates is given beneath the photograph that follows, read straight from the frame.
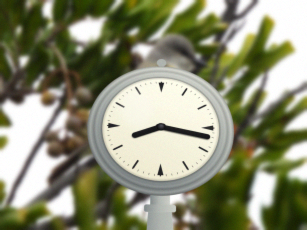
8:17
